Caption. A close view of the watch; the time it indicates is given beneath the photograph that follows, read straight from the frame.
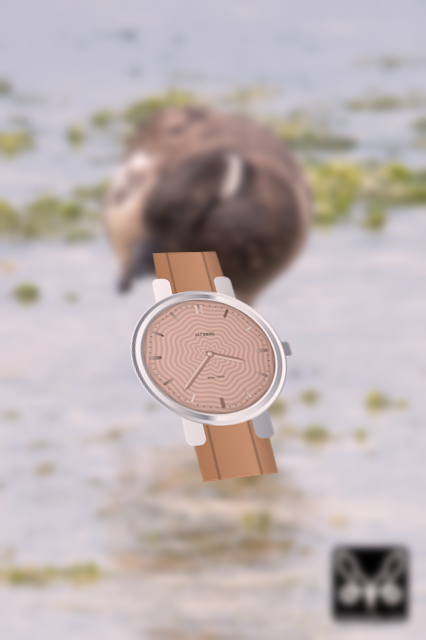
3:37
